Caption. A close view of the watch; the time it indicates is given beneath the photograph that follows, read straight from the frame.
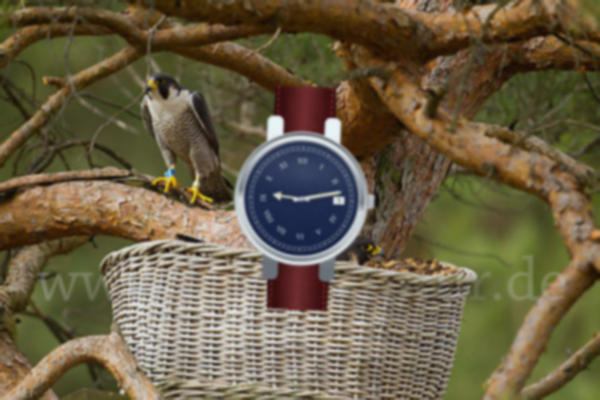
9:13
